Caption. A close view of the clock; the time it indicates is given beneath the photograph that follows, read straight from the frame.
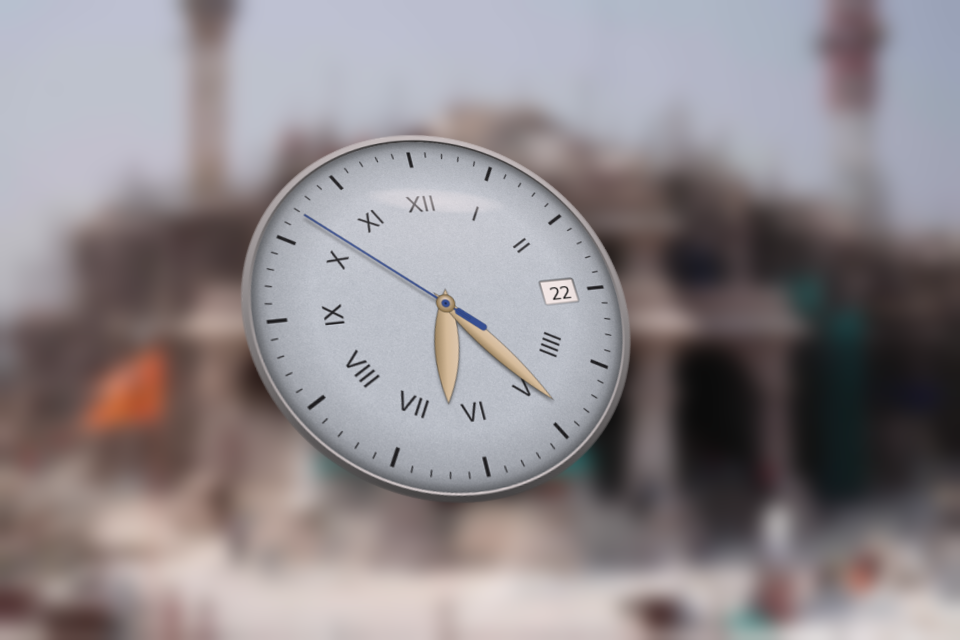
6:23:52
